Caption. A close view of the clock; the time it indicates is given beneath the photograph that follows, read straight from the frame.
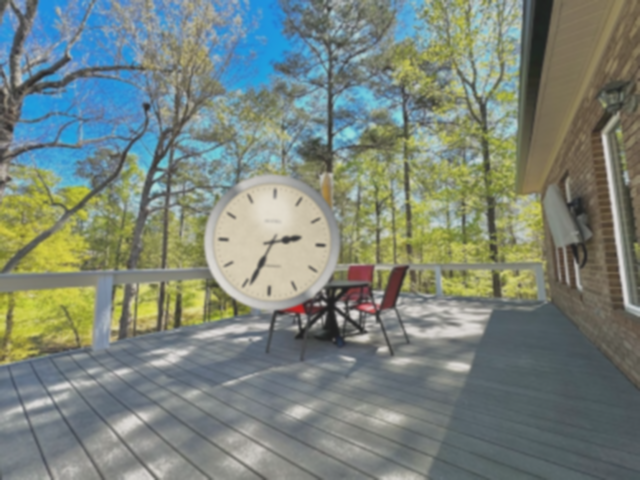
2:34
